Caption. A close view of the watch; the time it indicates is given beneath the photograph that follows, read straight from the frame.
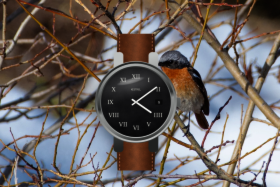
4:09
